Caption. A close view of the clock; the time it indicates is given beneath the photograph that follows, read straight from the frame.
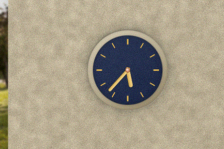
5:37
